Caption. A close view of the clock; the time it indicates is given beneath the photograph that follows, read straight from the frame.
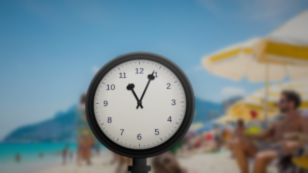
11:04
